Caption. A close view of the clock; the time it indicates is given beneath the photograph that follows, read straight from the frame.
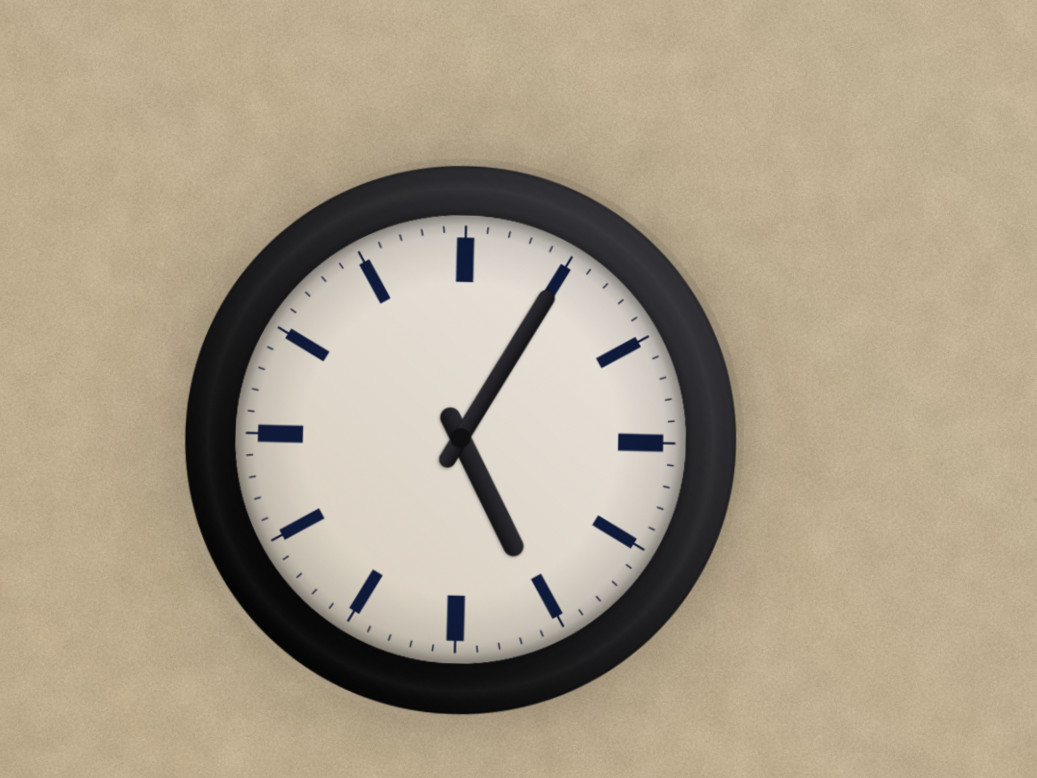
5:05
